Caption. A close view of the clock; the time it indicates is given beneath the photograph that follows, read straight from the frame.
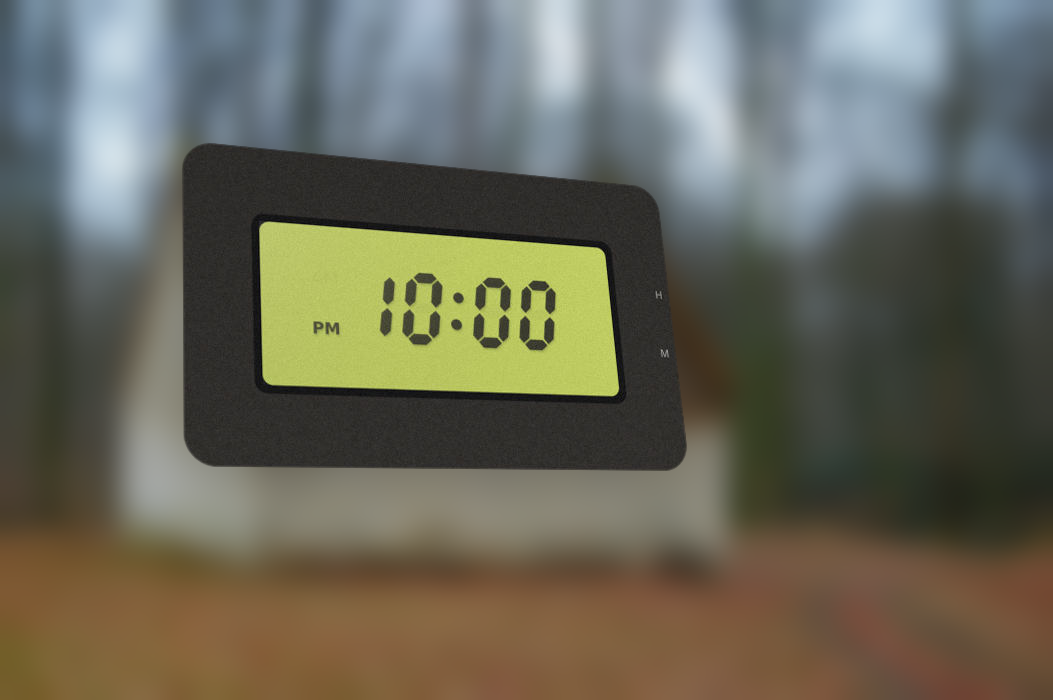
10:00
